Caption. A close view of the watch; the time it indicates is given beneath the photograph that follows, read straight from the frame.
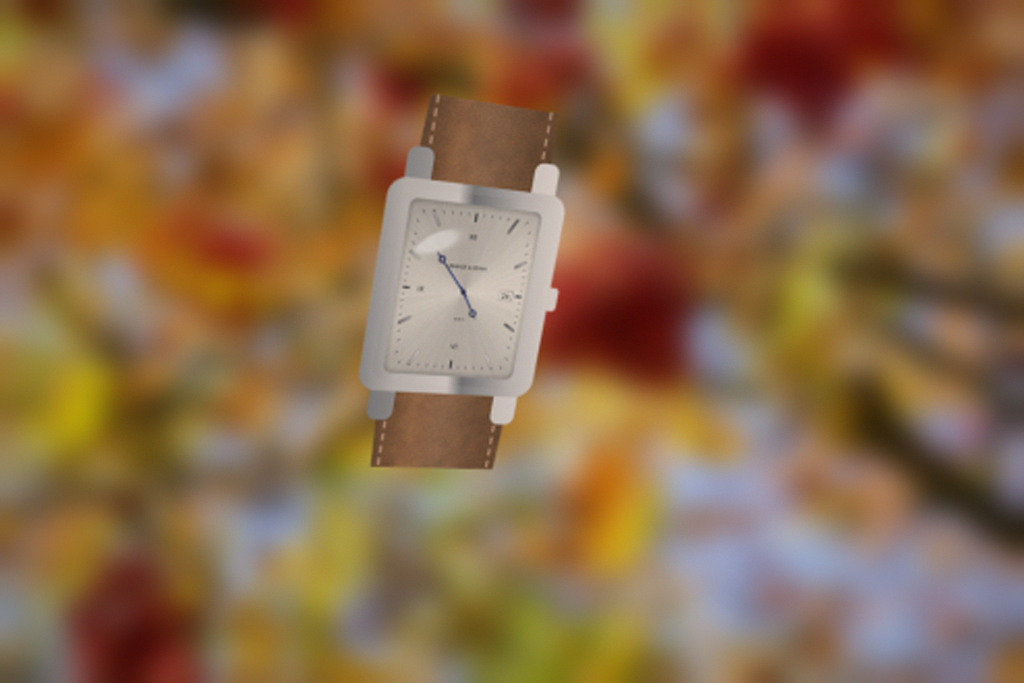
4:53
